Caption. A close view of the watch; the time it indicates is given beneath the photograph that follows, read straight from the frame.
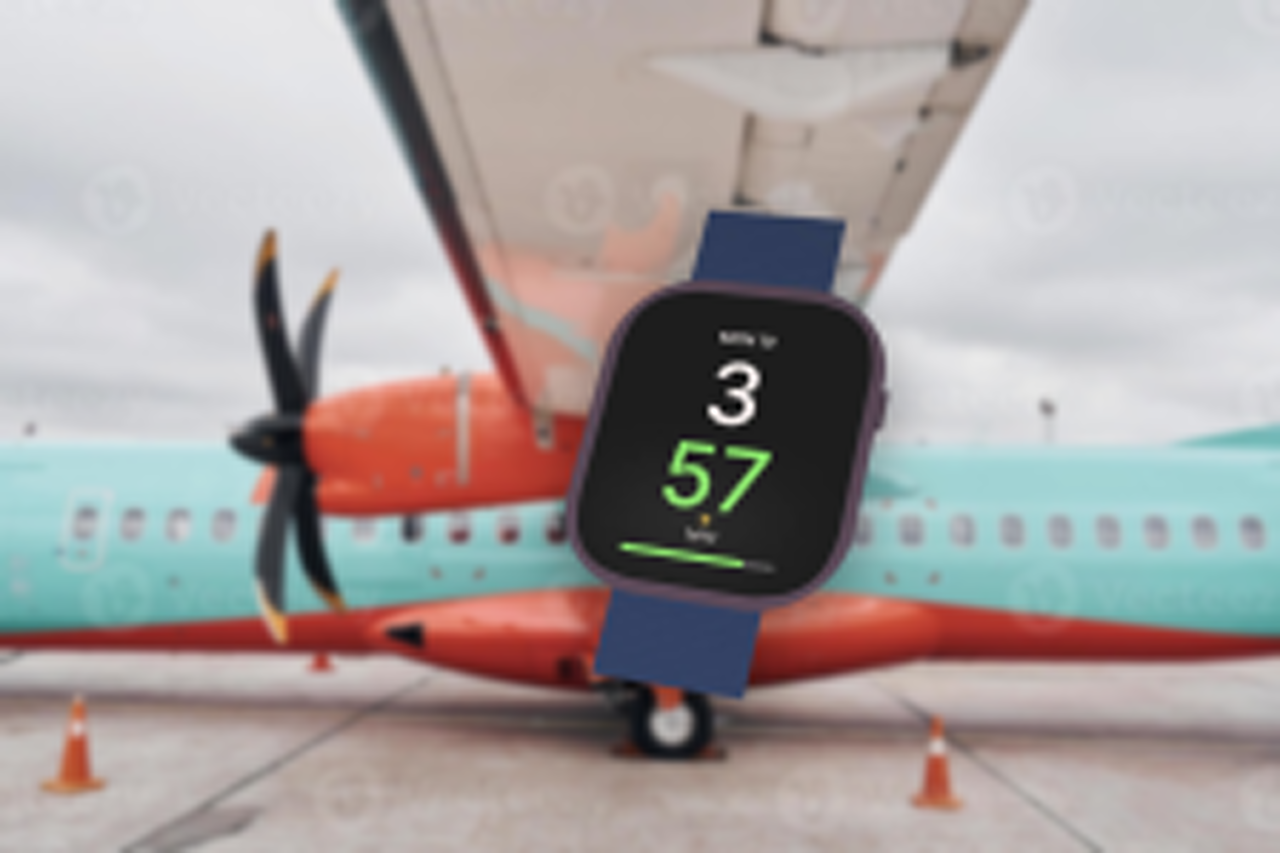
3:57
